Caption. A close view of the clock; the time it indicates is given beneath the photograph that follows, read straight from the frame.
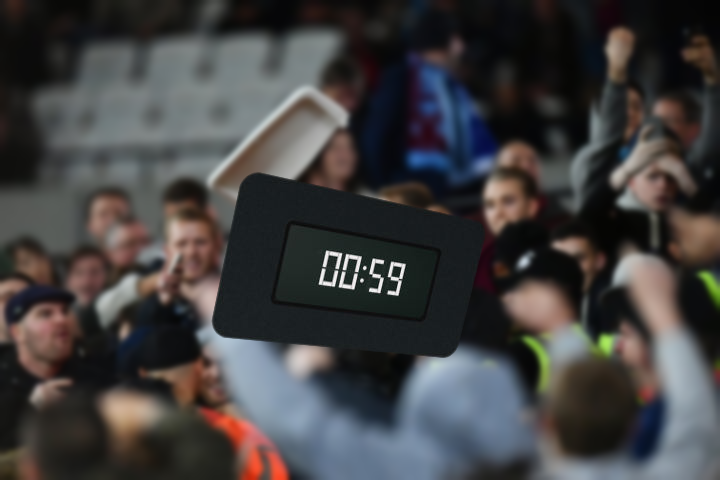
0:59
